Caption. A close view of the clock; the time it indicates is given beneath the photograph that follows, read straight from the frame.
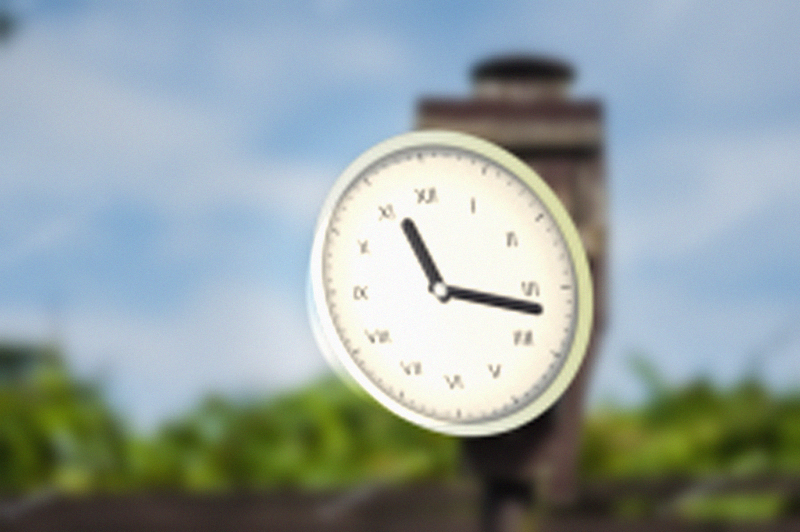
11:17
